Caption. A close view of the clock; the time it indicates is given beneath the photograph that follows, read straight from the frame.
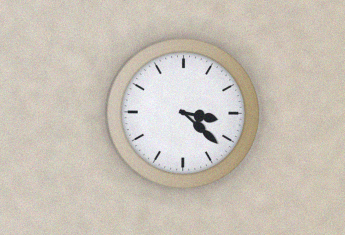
3:22
